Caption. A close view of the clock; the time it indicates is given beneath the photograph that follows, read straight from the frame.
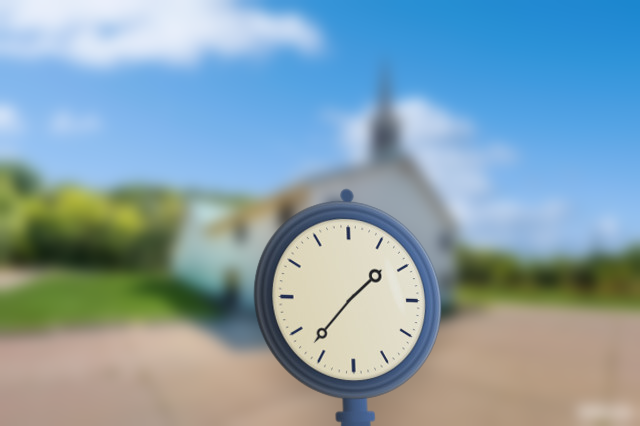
1:37
